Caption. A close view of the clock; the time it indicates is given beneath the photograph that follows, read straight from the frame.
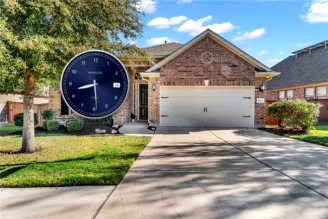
8:29
